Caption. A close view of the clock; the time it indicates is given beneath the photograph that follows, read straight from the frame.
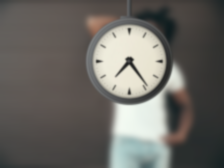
7:24
